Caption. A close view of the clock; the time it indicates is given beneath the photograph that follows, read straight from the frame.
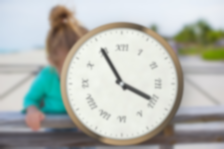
3:55
